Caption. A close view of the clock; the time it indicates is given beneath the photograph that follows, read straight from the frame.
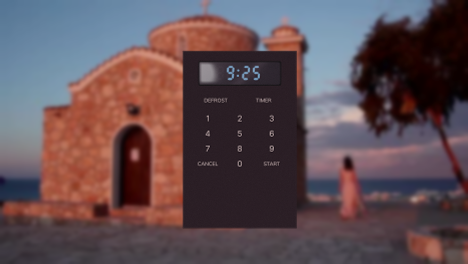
9:25
